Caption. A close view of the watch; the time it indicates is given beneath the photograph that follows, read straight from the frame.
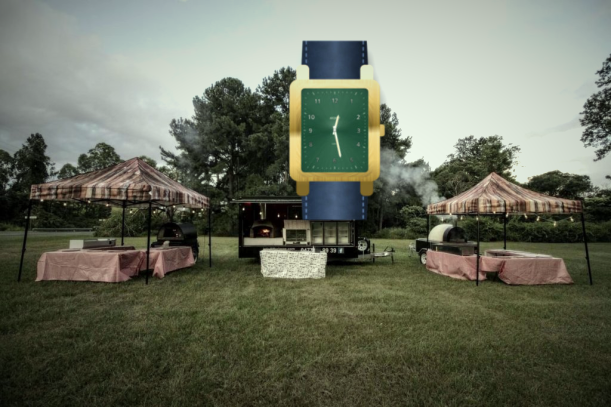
12:28
